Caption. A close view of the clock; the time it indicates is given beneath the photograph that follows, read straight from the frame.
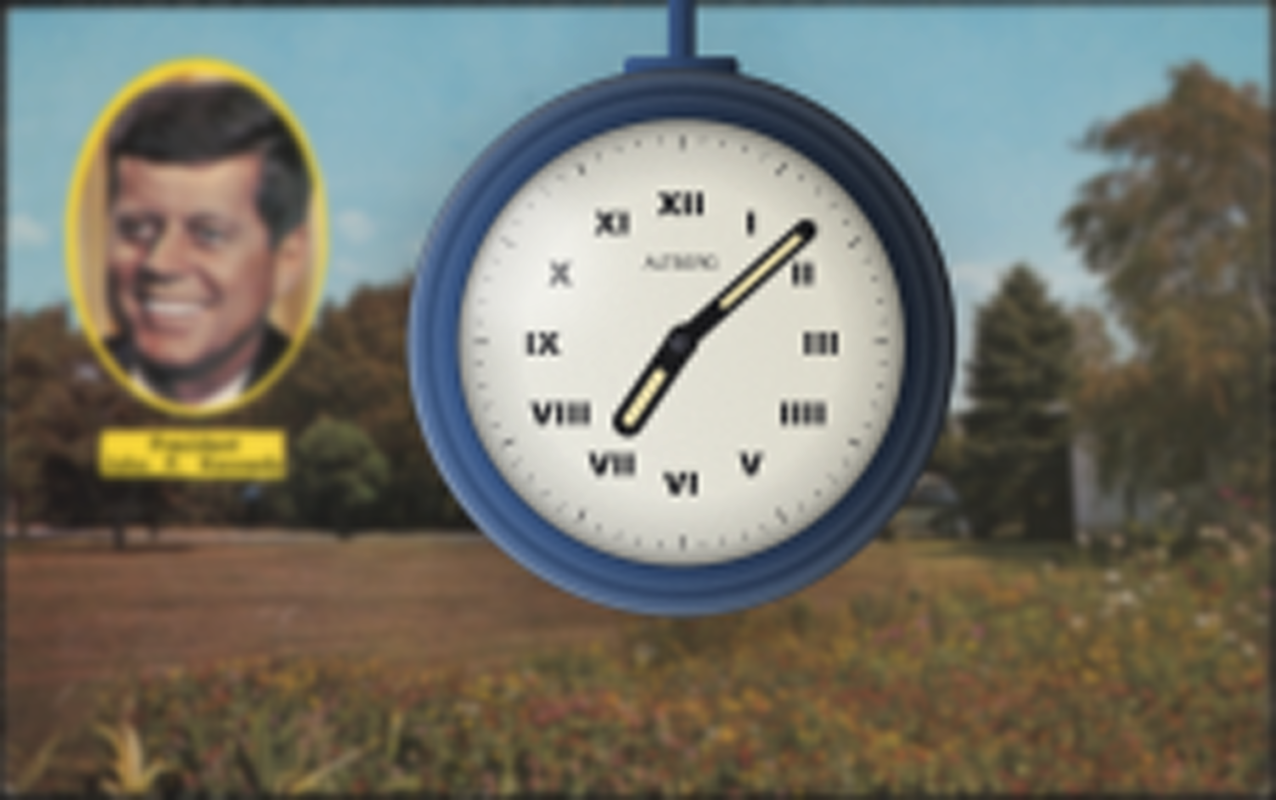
7:08
